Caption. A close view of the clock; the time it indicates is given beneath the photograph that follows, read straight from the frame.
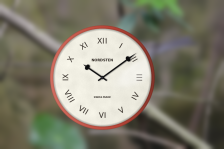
10:09
